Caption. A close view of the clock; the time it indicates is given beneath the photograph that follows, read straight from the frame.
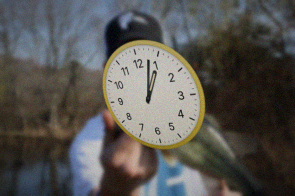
1:03
